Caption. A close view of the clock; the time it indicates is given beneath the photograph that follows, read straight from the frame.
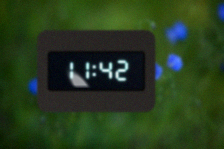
11:42
